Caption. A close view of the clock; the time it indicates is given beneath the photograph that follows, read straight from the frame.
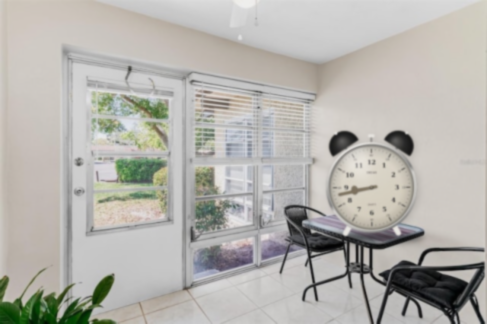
8:43
